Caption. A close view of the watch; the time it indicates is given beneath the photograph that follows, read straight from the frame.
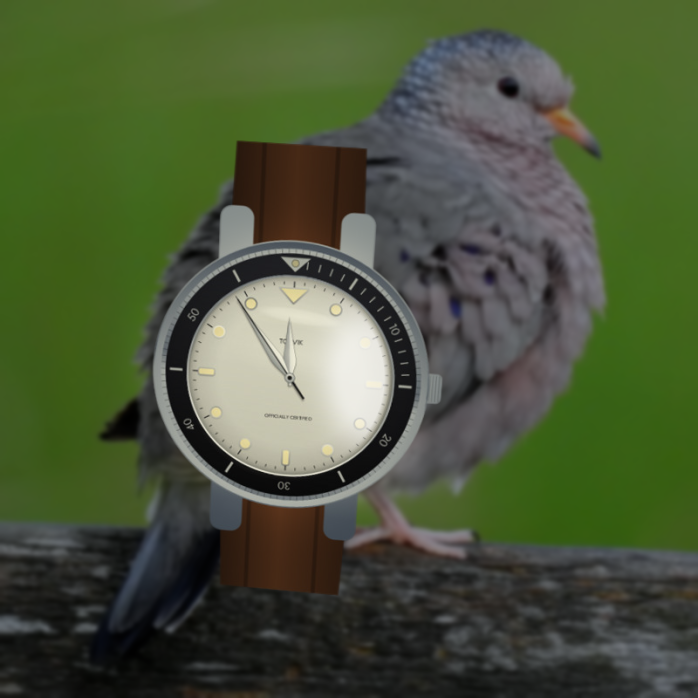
11:53:54
